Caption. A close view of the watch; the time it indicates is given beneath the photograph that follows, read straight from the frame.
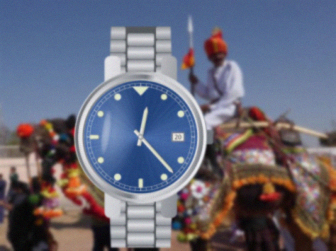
12:23
